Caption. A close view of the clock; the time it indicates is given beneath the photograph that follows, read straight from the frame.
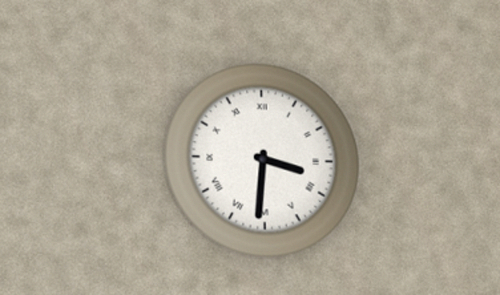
3:31
